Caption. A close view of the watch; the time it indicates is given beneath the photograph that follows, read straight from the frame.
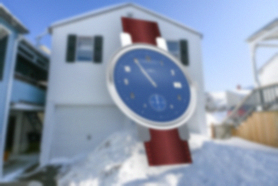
10:55
